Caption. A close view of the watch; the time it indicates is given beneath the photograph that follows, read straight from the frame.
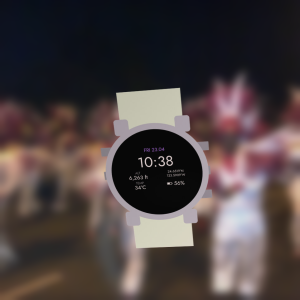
10:38
